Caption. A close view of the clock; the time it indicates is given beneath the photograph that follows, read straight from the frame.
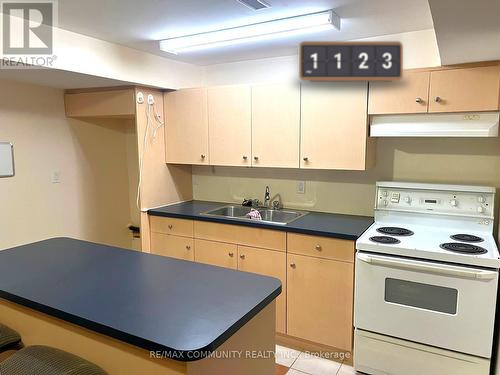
11:23
